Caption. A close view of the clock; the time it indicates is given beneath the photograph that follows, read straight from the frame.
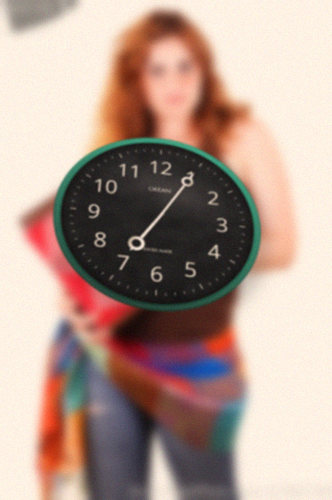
7:05
